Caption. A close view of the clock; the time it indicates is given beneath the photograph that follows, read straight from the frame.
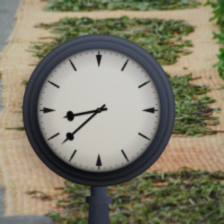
8:38
